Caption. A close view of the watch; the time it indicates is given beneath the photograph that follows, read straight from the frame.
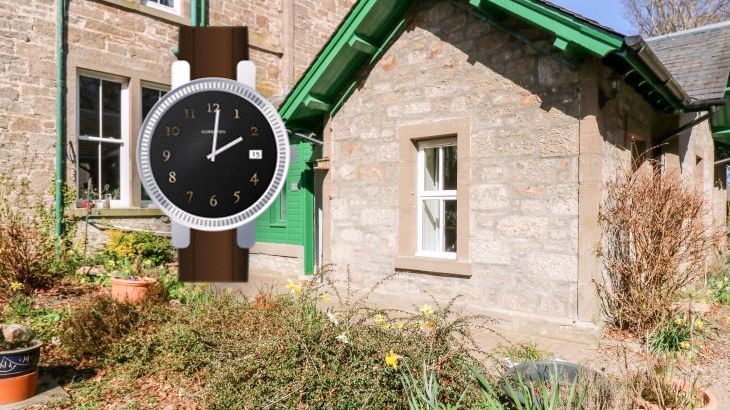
2:01
